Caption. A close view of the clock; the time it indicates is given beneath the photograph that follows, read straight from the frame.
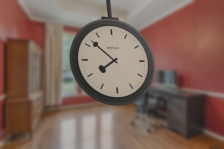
7:52
